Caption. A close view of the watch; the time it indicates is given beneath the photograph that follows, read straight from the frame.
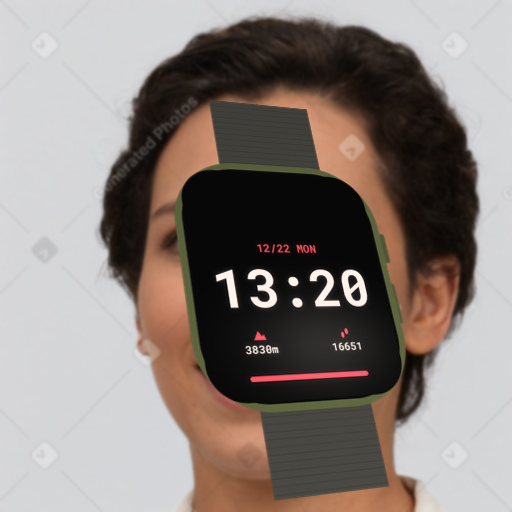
13:20
